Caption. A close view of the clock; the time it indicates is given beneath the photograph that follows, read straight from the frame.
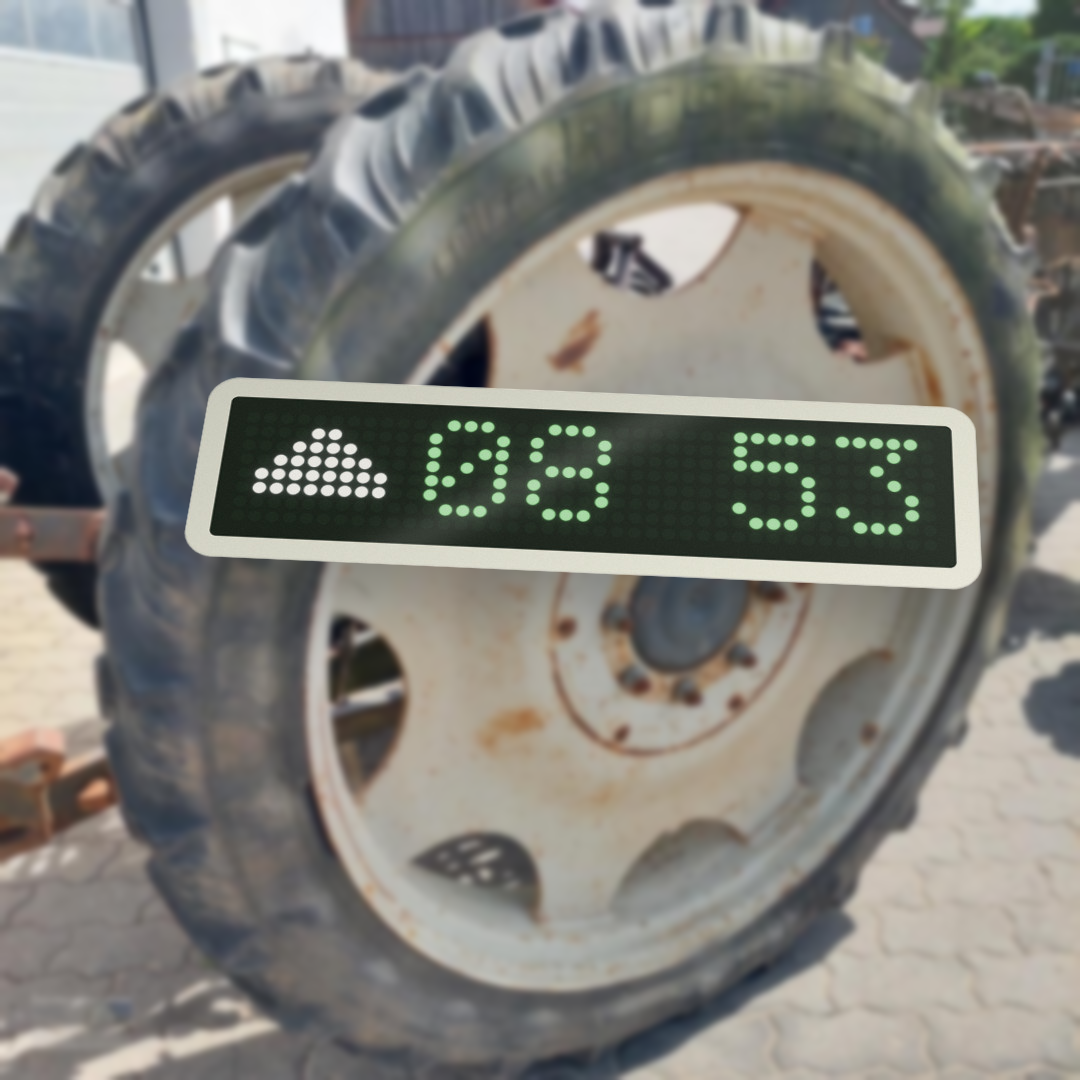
8:53
